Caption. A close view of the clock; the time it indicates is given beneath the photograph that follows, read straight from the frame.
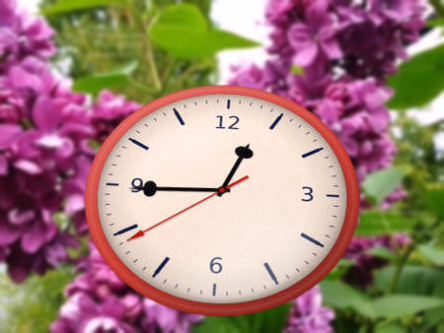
12:44:39
